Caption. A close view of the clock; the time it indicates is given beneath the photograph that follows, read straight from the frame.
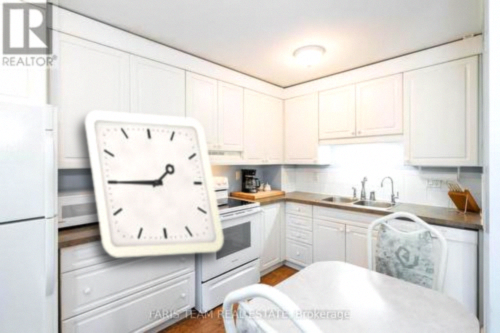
1:45
